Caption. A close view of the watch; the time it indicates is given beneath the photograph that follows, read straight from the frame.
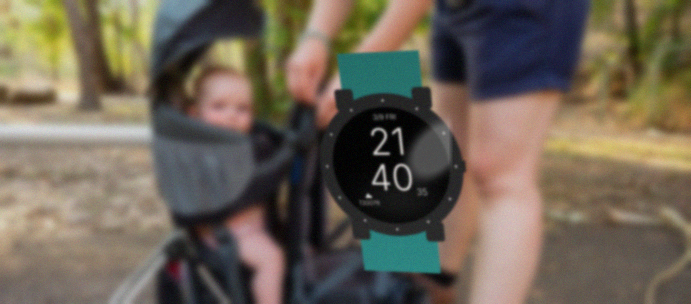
21:40
